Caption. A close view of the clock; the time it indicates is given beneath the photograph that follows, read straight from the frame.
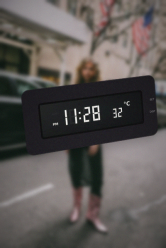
11:28
